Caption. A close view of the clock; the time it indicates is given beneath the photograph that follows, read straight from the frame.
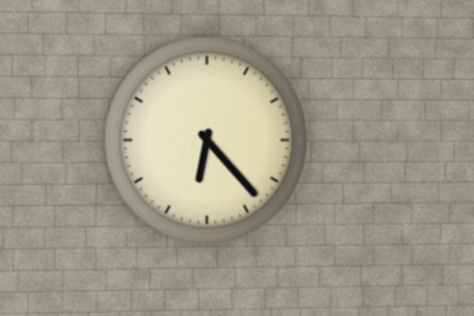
6:23
